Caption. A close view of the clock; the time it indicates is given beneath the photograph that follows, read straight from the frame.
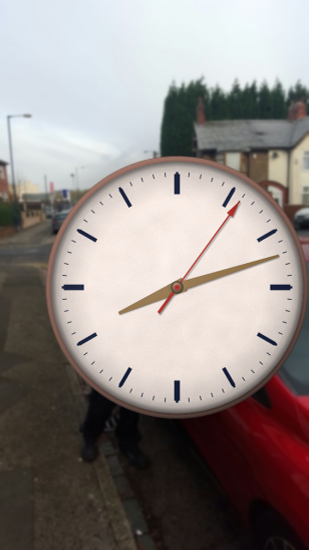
8:12:06
